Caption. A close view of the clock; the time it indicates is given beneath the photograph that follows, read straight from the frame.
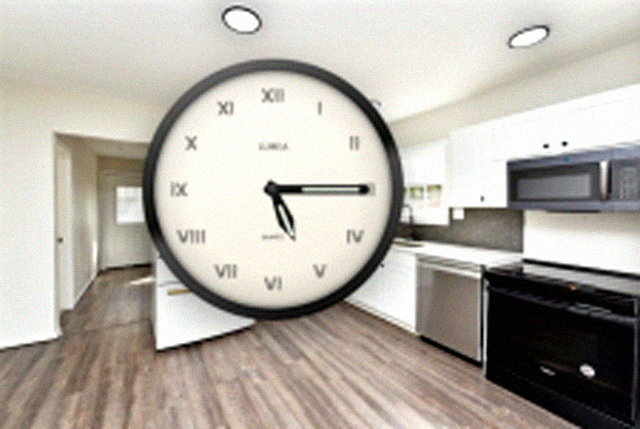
5:15
